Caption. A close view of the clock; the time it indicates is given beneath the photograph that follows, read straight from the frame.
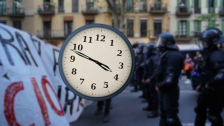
3:48
